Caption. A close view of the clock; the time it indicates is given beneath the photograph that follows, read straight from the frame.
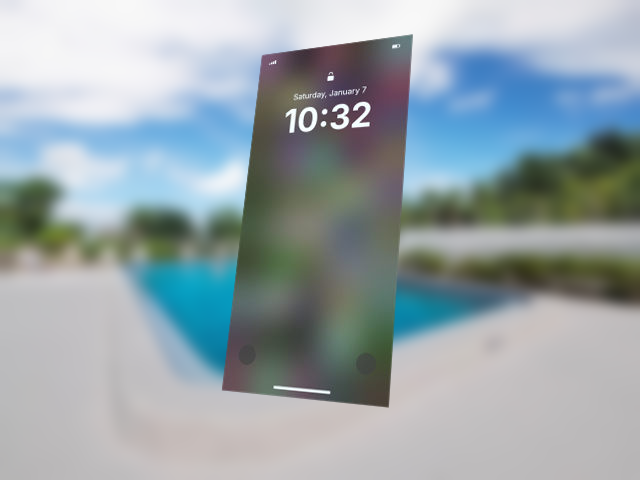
10:32
